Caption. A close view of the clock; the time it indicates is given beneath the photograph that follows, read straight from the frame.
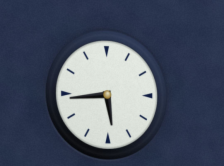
5:44
